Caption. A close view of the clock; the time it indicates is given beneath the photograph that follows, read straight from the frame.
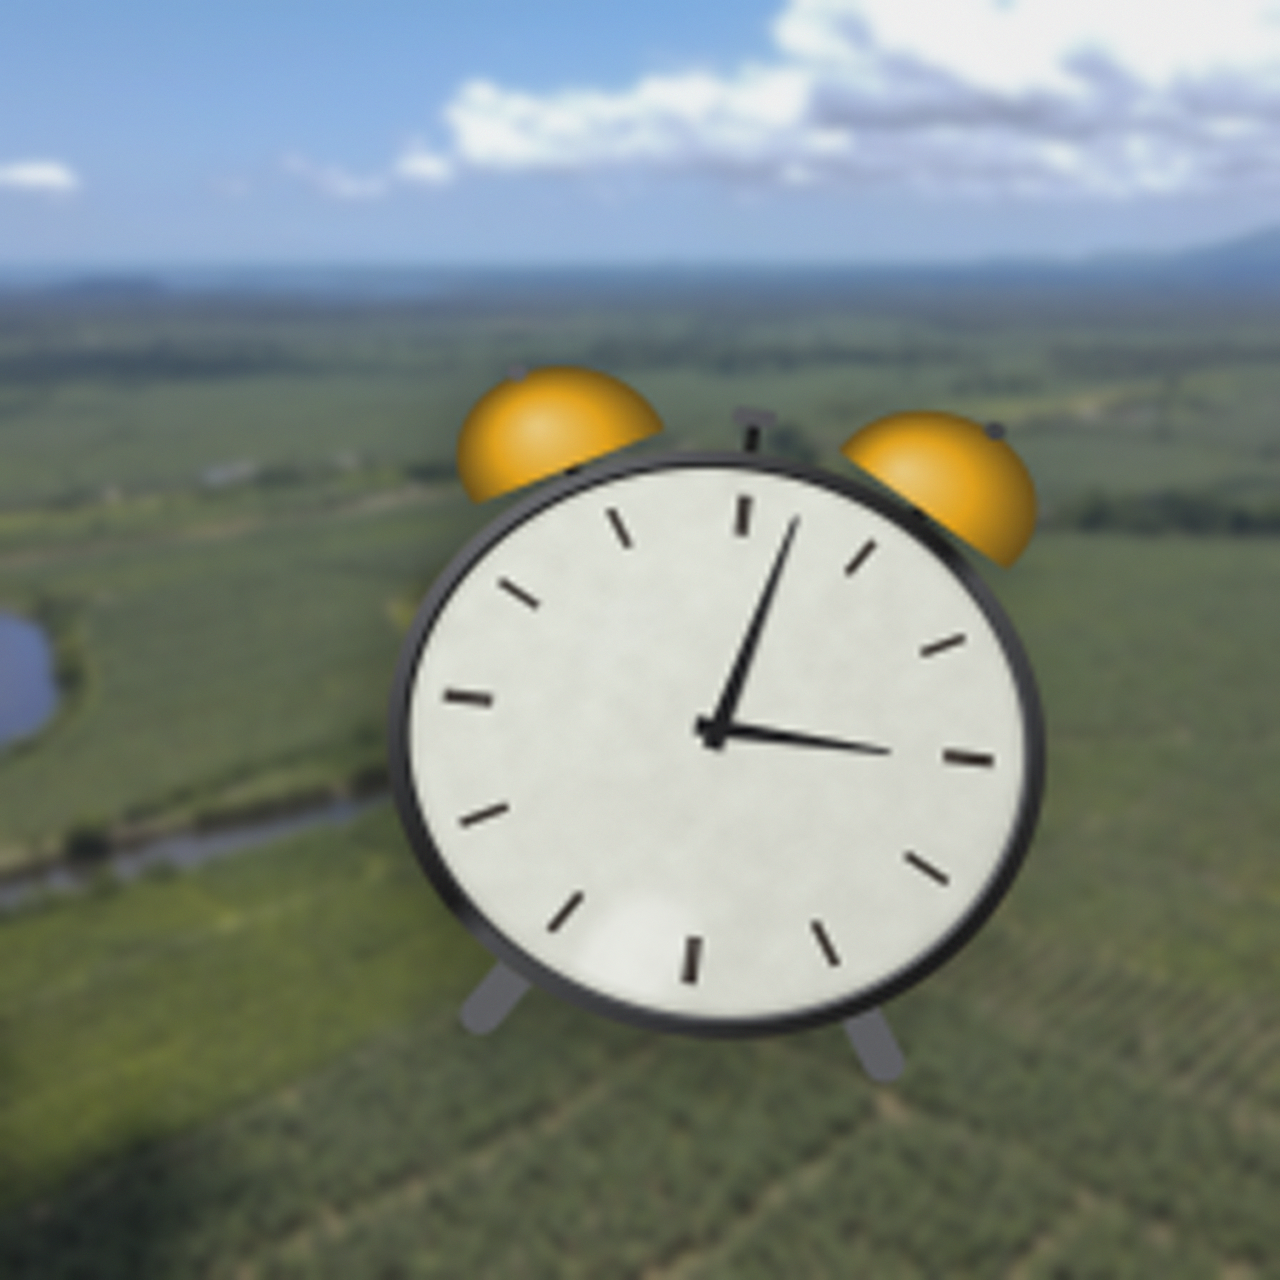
3:02
